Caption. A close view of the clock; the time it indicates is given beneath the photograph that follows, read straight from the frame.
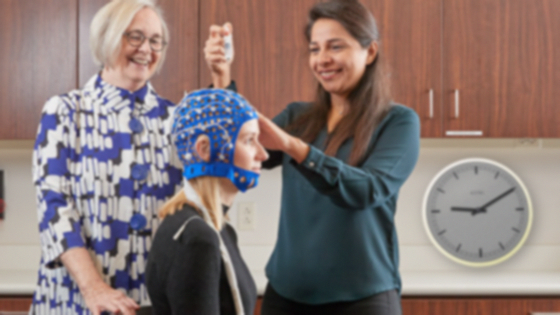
9:10
